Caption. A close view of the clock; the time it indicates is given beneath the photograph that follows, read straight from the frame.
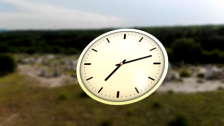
7:12
